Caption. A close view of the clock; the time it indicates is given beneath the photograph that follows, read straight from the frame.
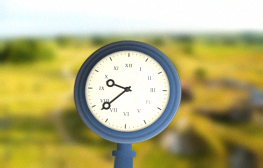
9:38
